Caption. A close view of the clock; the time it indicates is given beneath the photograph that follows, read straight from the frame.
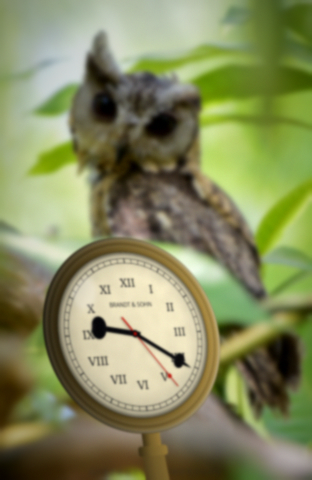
9:20:24
